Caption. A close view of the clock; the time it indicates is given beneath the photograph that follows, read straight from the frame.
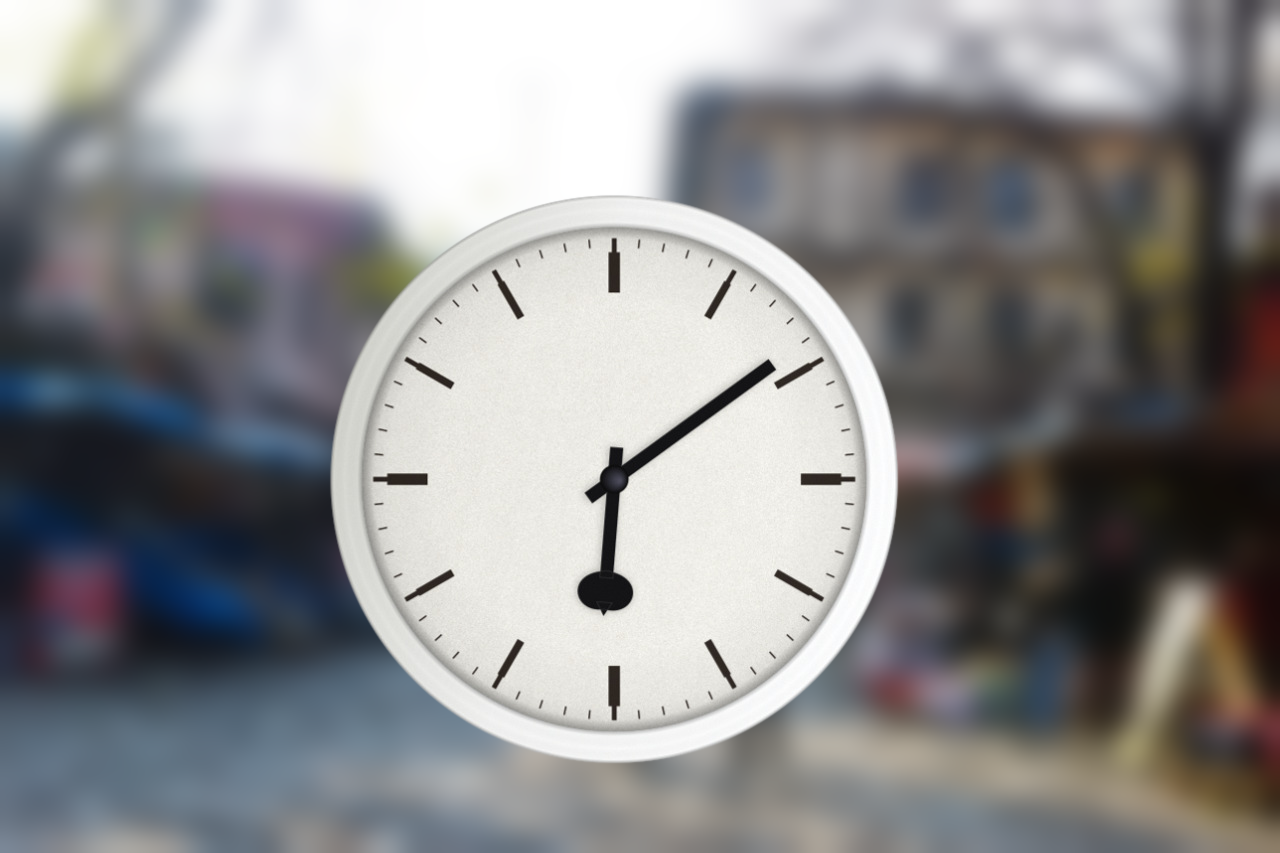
6:09
